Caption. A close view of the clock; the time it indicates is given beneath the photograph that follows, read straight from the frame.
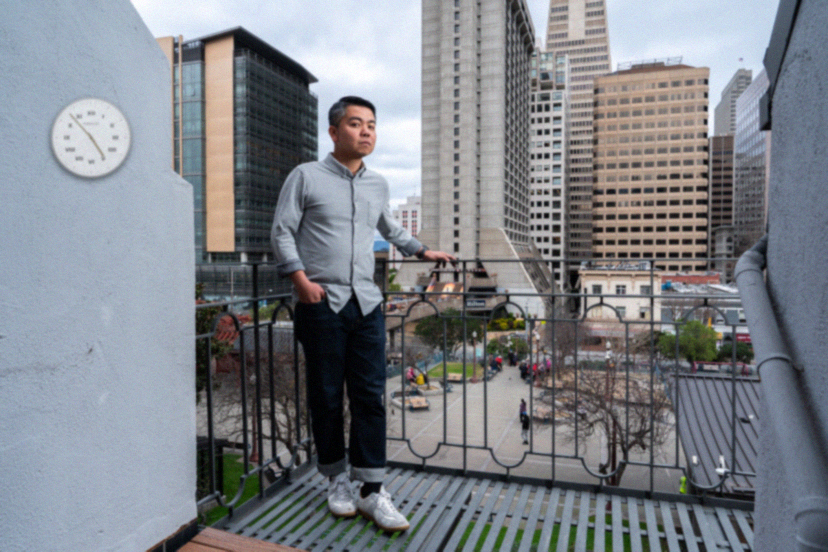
4:53
